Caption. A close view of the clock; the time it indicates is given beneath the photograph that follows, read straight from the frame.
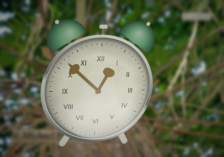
12:52
